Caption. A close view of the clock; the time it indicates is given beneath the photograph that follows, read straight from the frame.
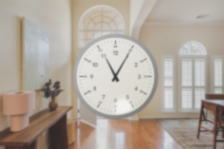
11:05
